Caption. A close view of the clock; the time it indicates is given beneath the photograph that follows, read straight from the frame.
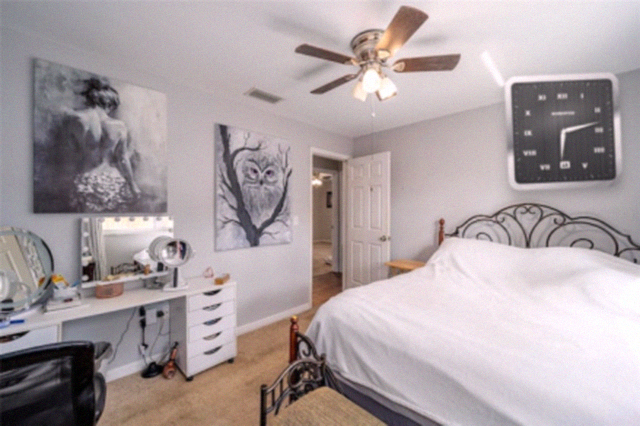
6:13
